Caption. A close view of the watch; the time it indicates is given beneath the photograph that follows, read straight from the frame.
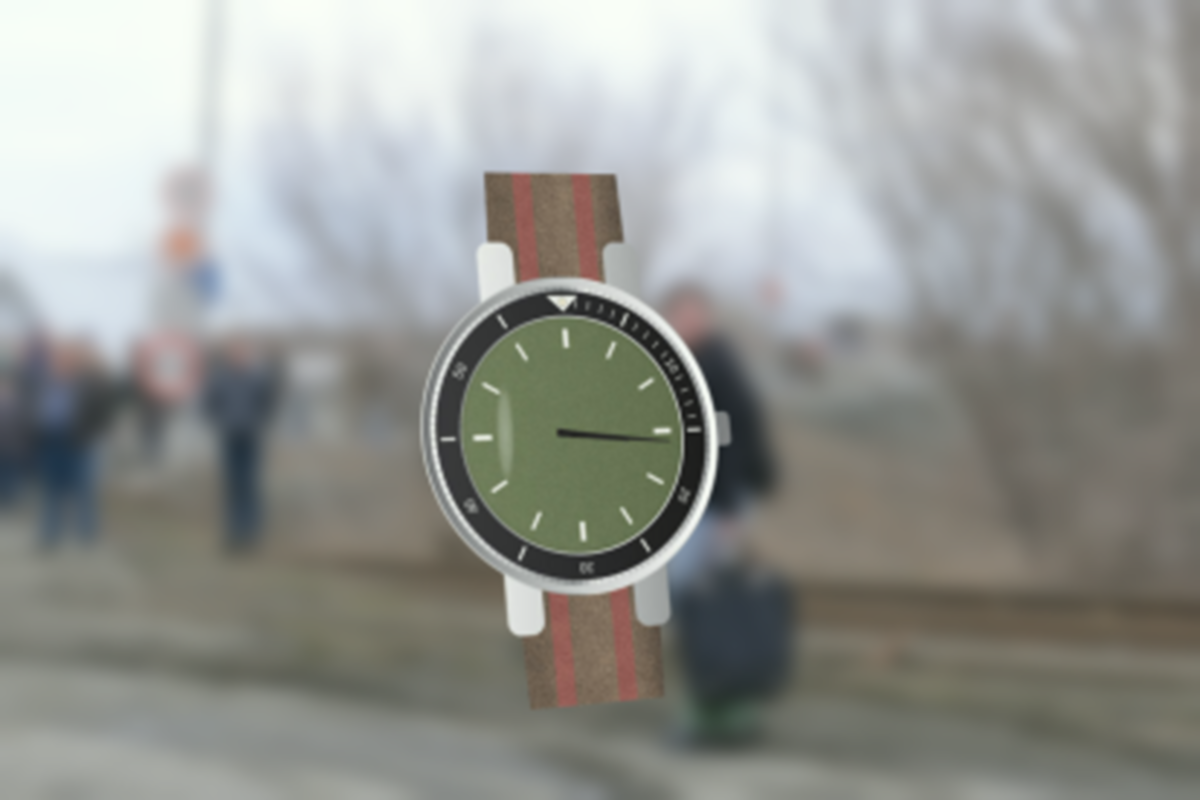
3:16
